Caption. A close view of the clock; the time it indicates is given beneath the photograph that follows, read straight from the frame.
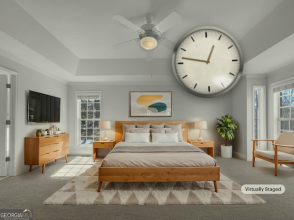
12:47
